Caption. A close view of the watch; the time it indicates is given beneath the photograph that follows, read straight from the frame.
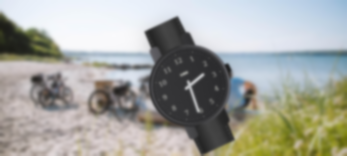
2:31
